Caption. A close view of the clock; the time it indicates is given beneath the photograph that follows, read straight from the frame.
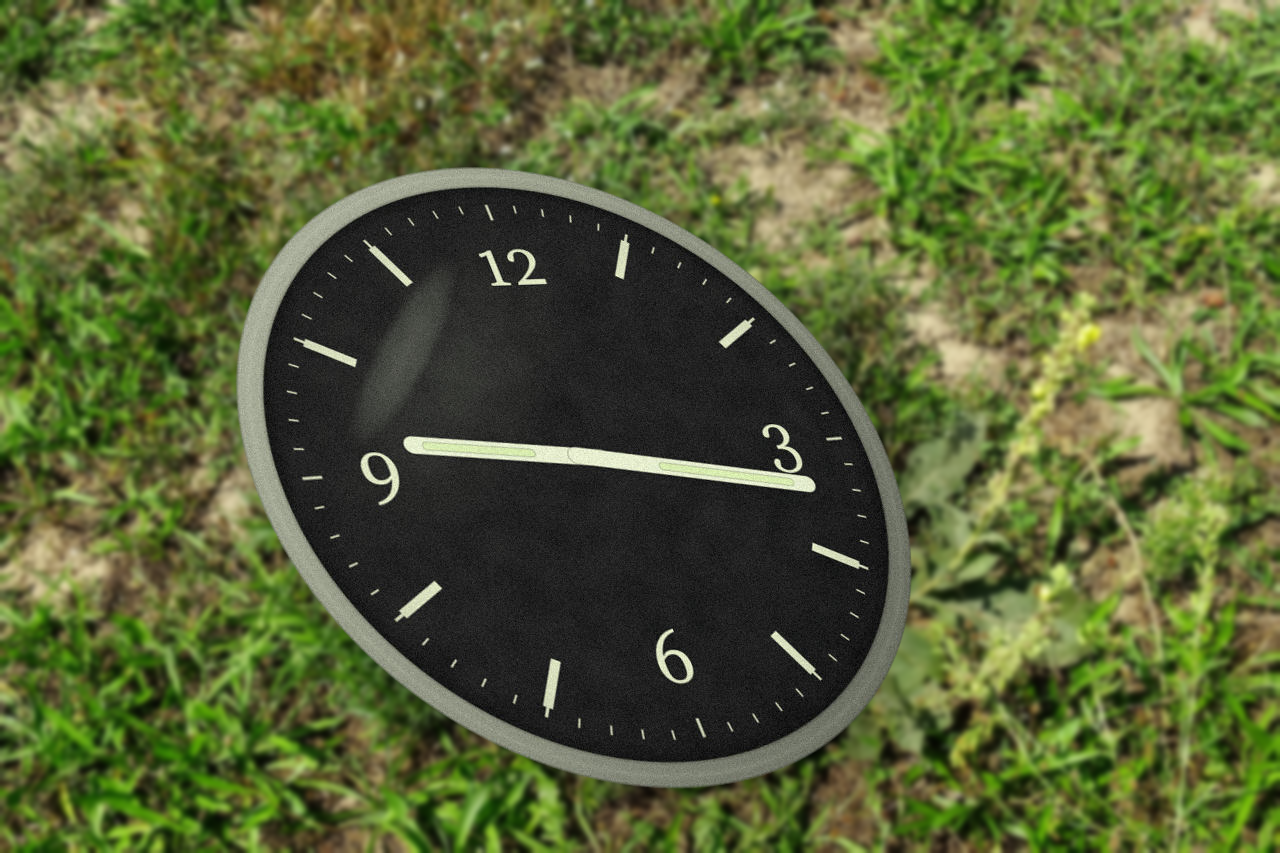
9:17
